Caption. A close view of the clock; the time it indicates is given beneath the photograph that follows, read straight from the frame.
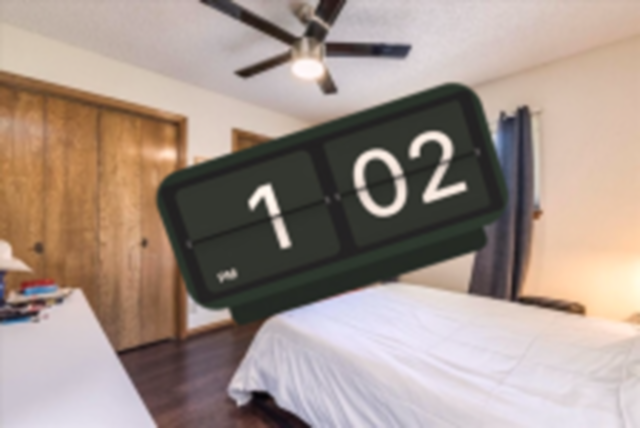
1:02
